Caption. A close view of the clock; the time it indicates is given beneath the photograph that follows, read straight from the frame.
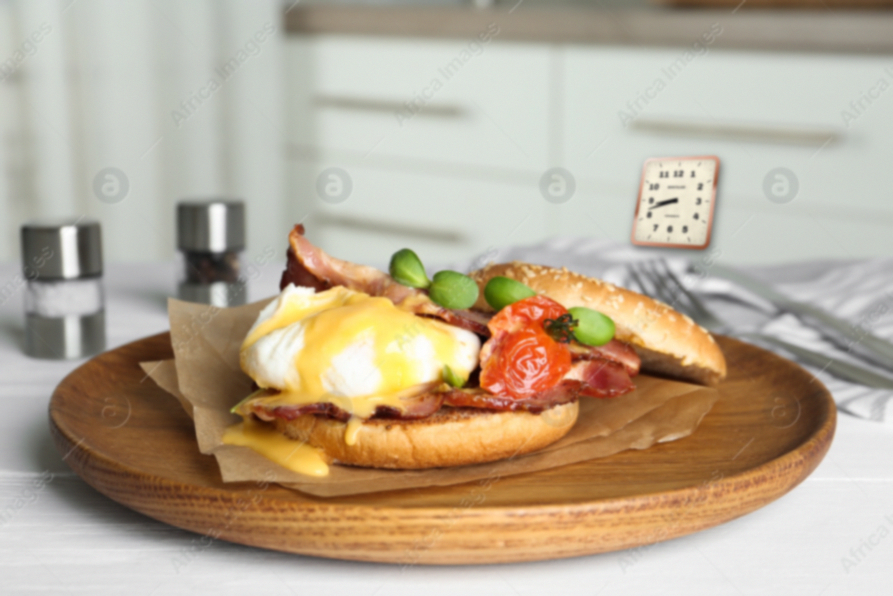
8:42
